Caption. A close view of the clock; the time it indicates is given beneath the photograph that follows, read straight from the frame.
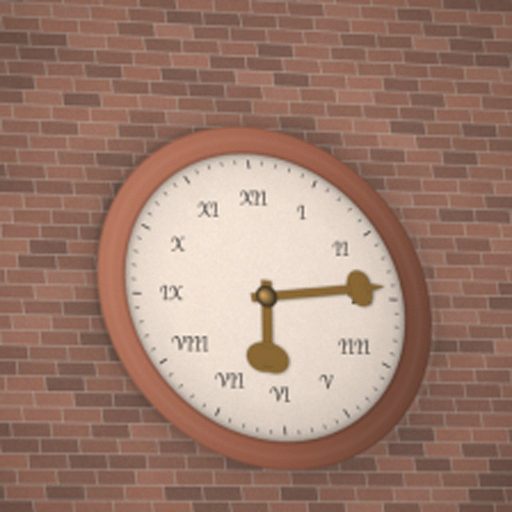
6:14
